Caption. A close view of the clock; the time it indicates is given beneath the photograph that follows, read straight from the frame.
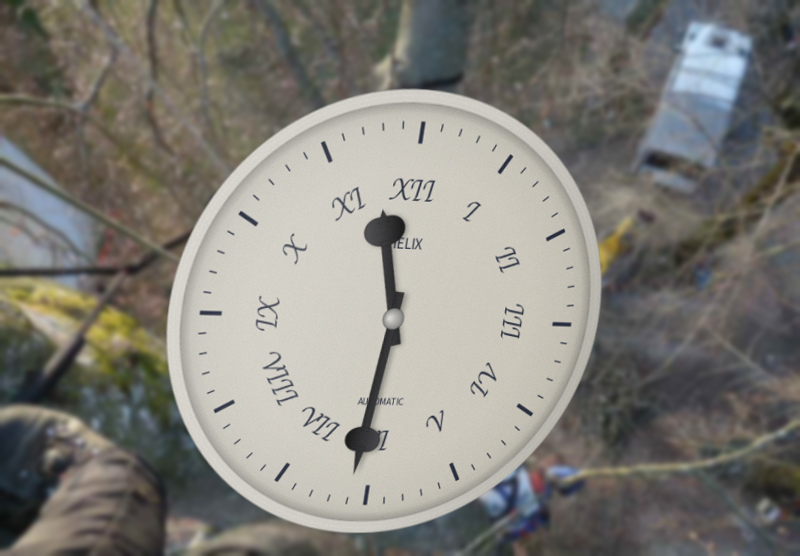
11:31
